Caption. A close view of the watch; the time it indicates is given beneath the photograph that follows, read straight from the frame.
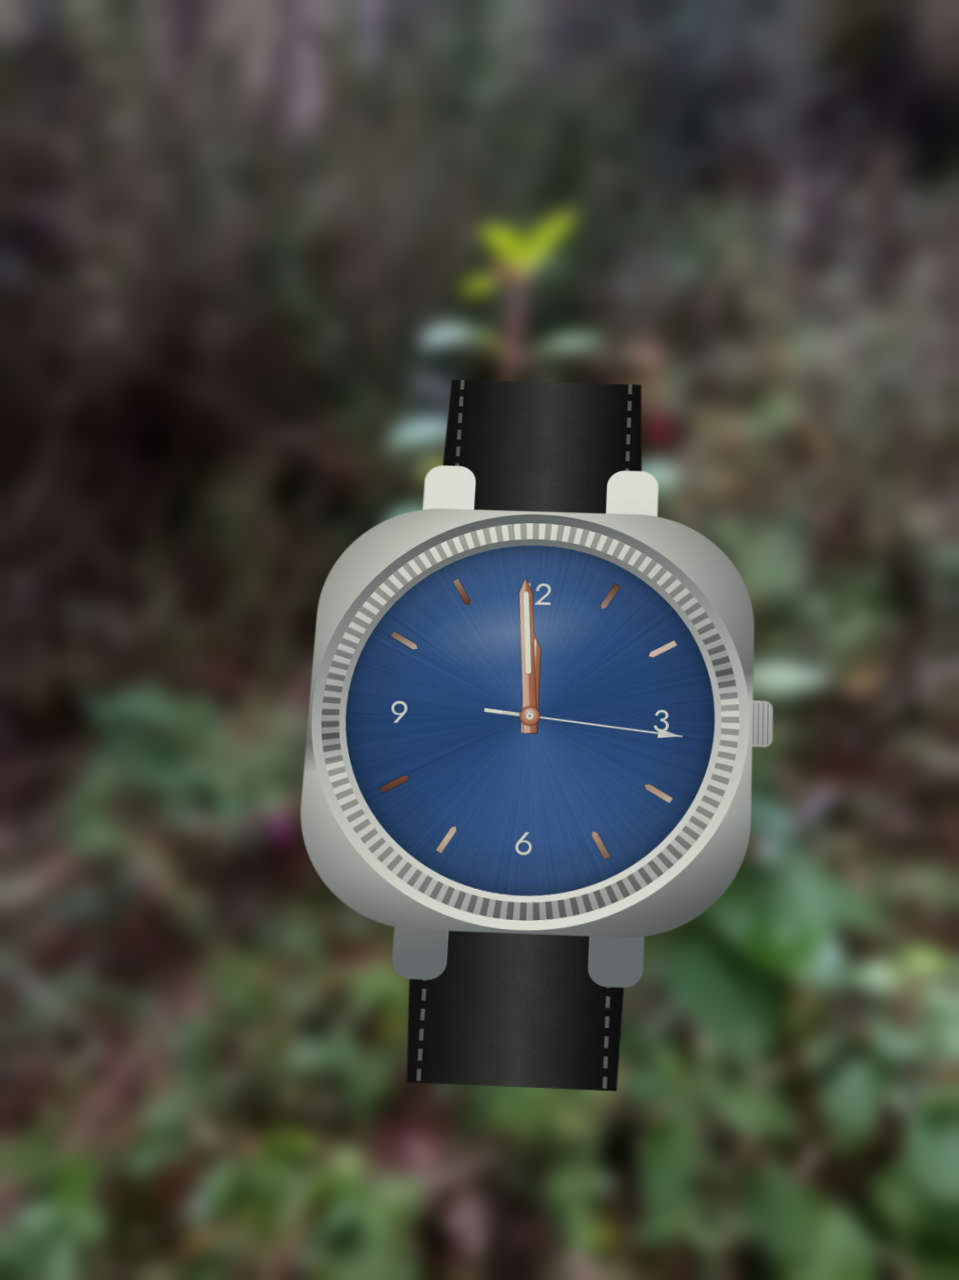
11:59:16
